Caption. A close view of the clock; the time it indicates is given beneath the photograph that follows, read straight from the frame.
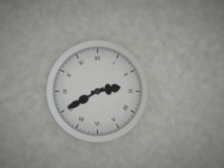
2:40
